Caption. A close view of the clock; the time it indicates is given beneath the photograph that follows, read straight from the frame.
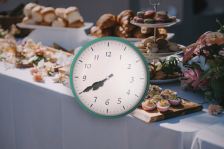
7:40
